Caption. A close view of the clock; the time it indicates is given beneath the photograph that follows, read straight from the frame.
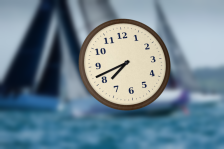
7:42
